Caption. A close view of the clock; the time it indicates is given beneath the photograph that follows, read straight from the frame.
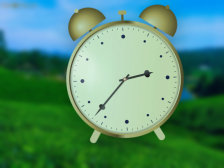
2:37
